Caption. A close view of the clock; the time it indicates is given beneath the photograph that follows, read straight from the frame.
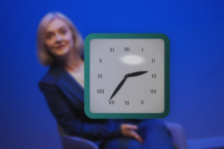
2:36
